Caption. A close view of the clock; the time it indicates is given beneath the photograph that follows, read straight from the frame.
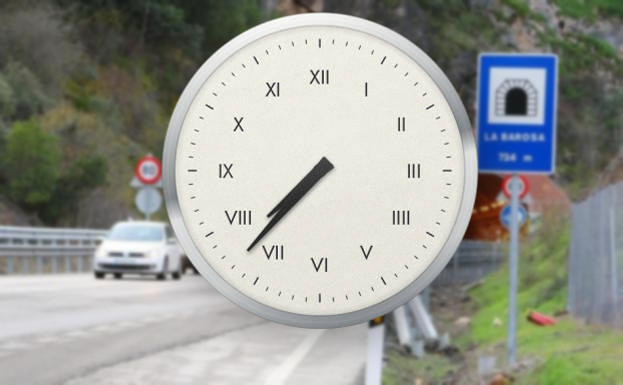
7:37
